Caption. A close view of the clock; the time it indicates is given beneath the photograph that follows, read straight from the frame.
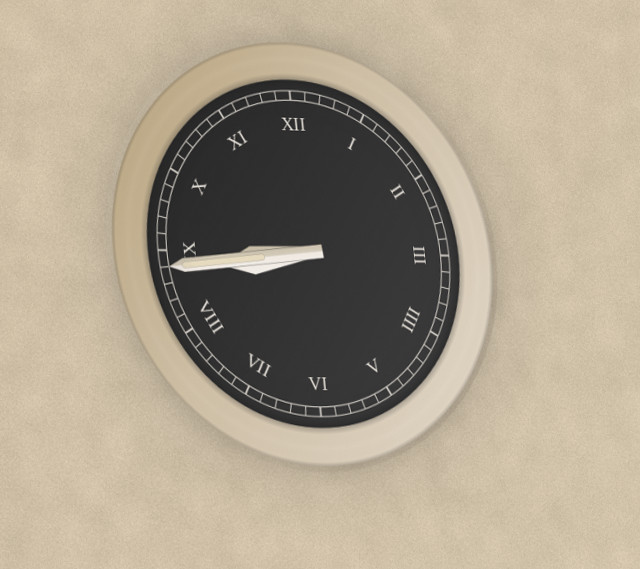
8:44
